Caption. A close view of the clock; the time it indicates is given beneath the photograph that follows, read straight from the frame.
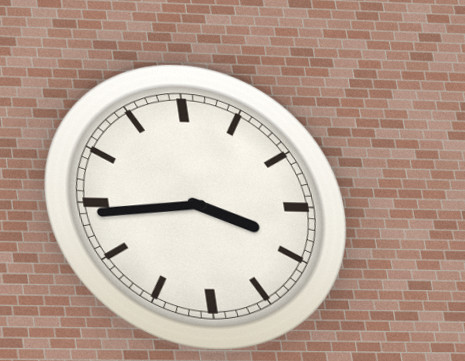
3:44
